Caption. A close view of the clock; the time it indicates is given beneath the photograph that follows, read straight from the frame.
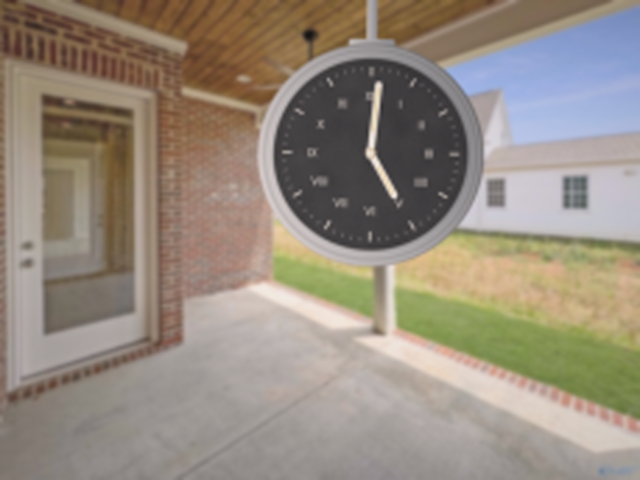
5:01
